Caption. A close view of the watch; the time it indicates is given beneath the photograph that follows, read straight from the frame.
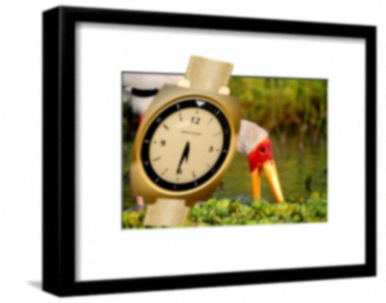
5:31
